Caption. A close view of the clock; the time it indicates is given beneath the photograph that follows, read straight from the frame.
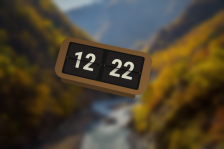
12:22
